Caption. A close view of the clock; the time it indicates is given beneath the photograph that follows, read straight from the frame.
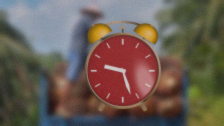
9:27
